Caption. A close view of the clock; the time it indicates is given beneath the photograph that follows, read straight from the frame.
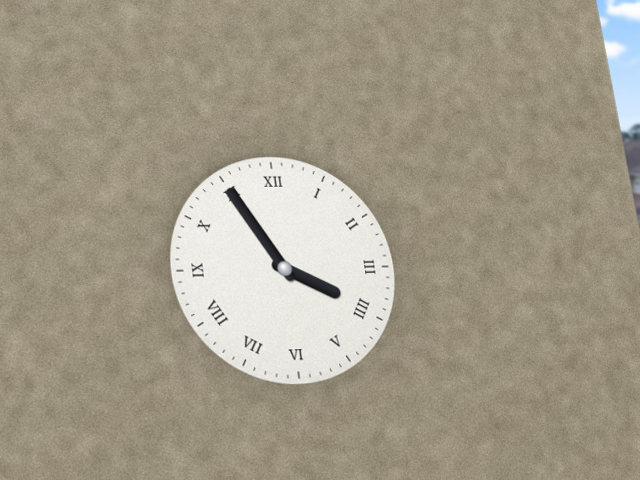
3:55
